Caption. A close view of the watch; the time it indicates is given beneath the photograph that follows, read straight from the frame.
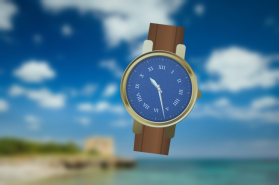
10:27
